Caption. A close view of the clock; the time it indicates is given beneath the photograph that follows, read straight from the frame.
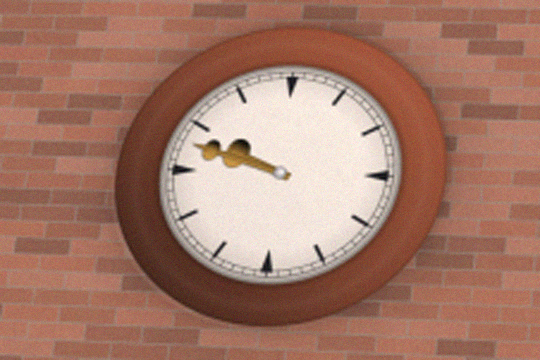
9:48
